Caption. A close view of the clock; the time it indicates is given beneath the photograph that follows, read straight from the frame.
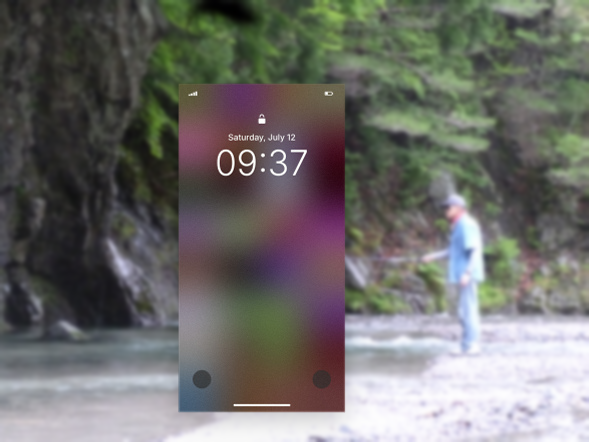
9:37
